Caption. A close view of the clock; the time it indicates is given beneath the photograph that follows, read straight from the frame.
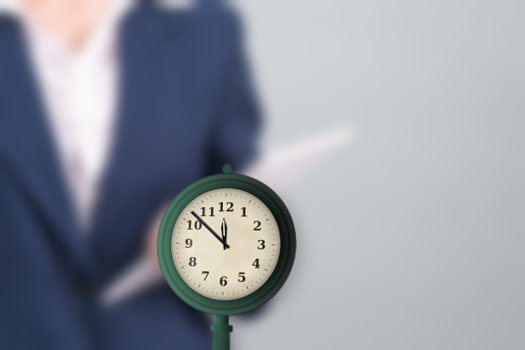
11:52
